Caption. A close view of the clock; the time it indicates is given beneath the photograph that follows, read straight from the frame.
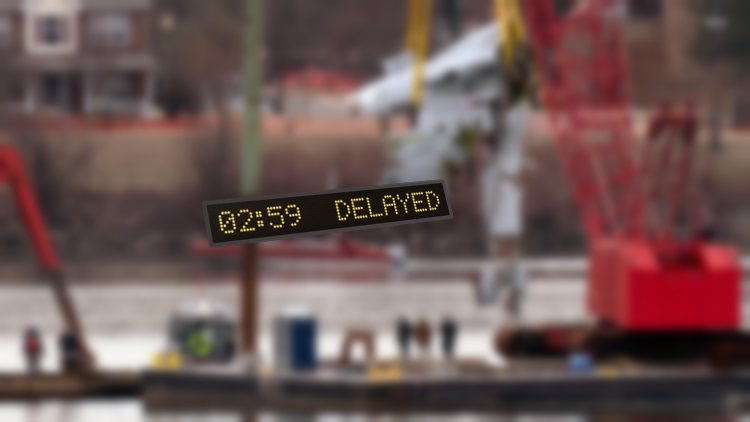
2:59
